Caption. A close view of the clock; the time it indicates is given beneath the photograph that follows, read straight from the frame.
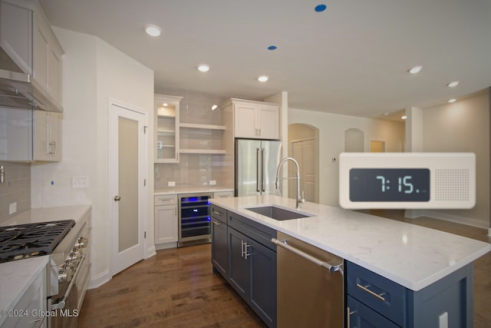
7:15
